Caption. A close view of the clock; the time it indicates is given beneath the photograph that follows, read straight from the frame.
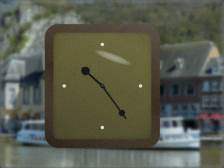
10:24
